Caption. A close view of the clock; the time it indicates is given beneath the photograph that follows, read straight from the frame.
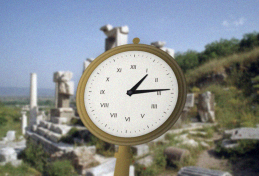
1:14
